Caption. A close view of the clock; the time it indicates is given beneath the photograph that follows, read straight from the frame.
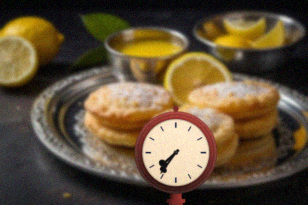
7:36
